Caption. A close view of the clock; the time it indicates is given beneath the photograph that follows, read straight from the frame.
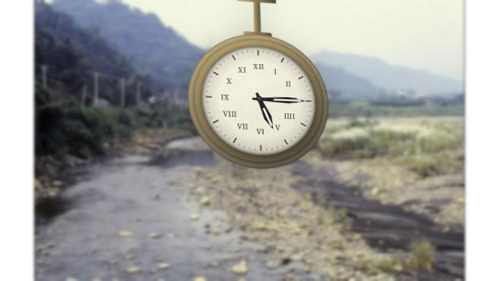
5:15
